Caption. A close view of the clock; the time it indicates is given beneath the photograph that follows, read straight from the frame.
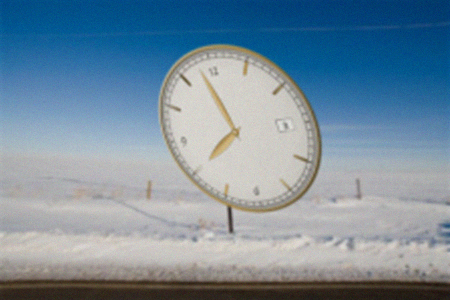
7:58
